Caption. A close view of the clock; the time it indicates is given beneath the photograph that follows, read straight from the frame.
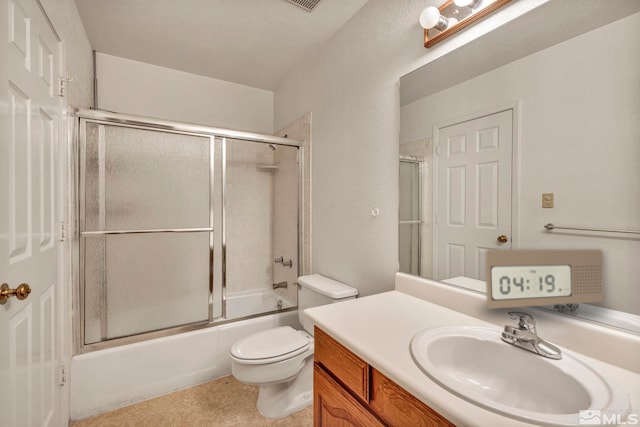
4:19
